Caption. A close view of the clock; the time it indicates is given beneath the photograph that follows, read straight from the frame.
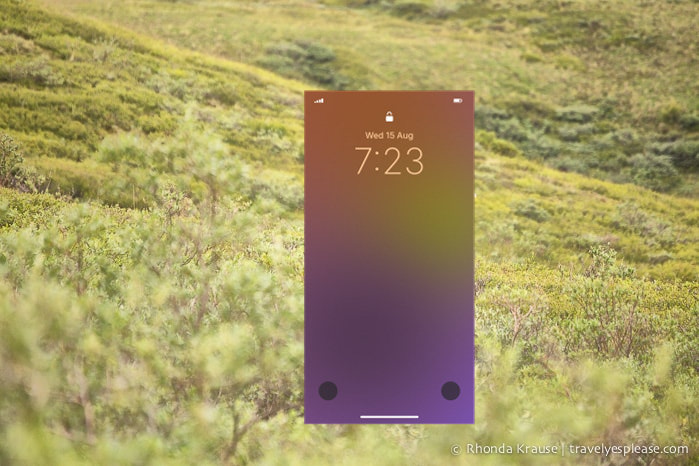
7:23
